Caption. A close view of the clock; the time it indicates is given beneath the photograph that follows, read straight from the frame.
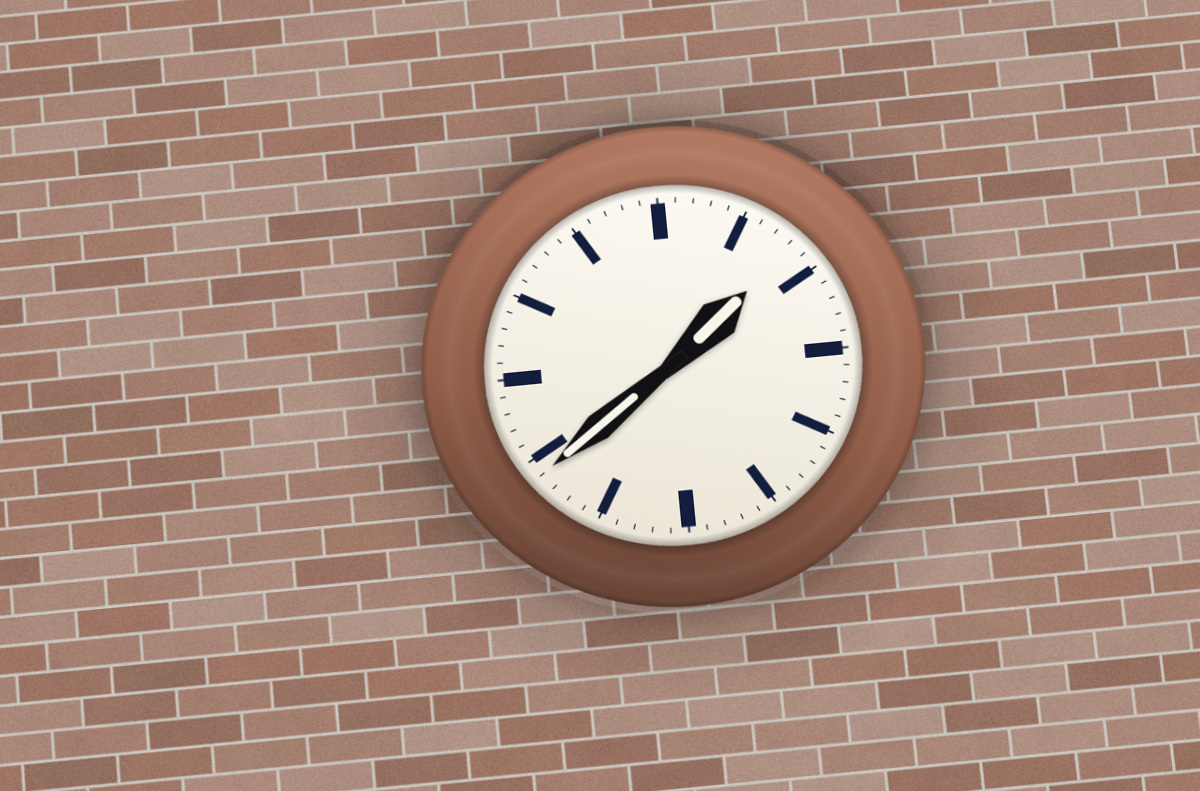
1:39
